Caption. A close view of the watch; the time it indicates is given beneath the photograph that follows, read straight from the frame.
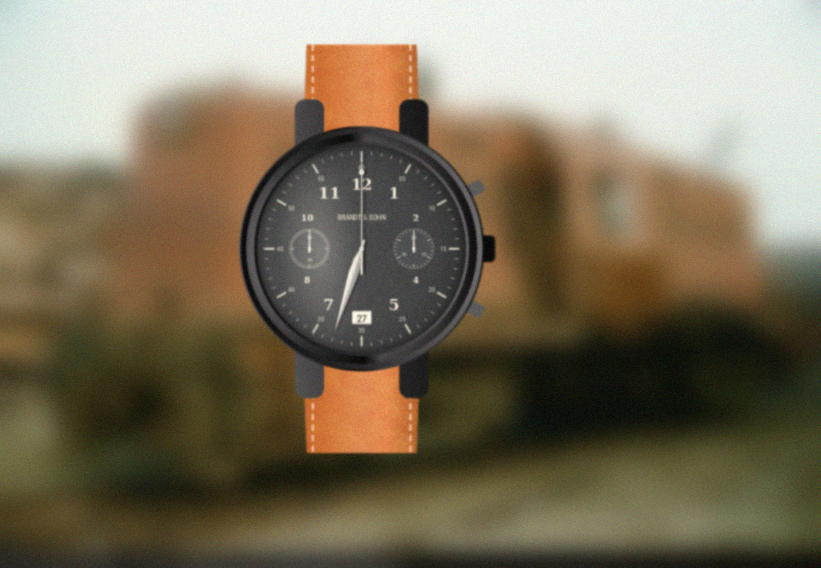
6:33
